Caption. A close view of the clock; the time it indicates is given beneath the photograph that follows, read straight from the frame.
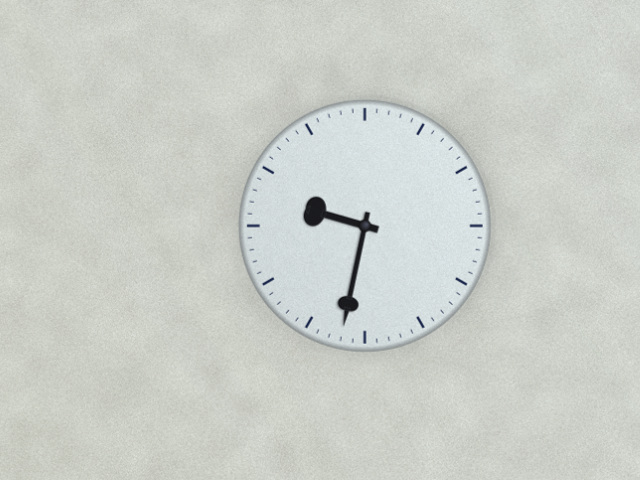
9:32
